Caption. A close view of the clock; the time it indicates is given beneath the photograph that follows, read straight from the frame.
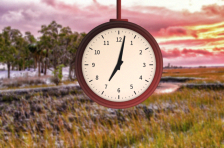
7:02
